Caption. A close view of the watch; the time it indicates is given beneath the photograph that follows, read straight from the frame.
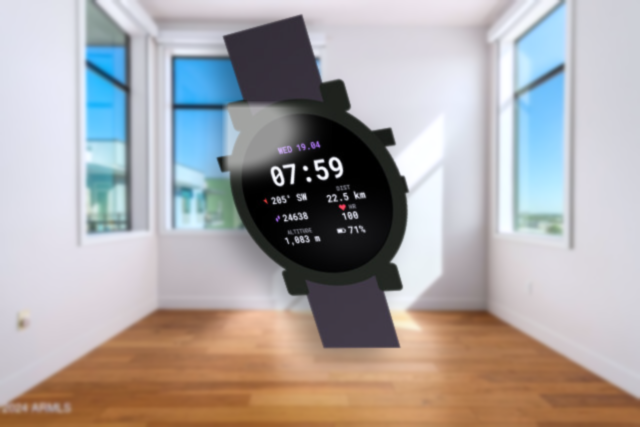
7:59
